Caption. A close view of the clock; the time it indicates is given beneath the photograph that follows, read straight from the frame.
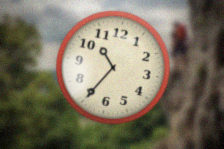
10:35
